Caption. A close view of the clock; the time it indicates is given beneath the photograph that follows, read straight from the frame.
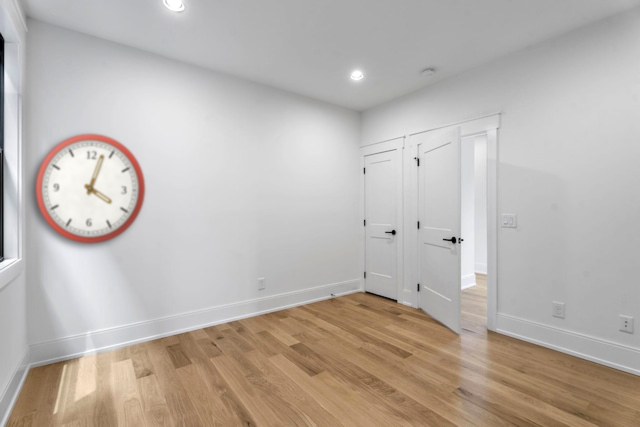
4:03
